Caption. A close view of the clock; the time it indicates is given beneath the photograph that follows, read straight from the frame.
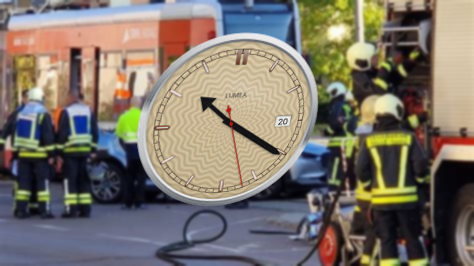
10:20:27
